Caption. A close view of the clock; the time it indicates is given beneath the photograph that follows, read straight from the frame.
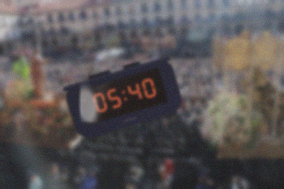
5:40
